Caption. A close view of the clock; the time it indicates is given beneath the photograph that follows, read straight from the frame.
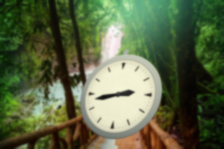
2:43
